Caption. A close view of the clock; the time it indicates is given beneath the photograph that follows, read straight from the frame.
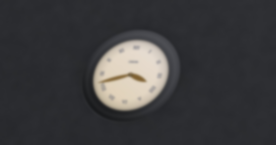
3:42
